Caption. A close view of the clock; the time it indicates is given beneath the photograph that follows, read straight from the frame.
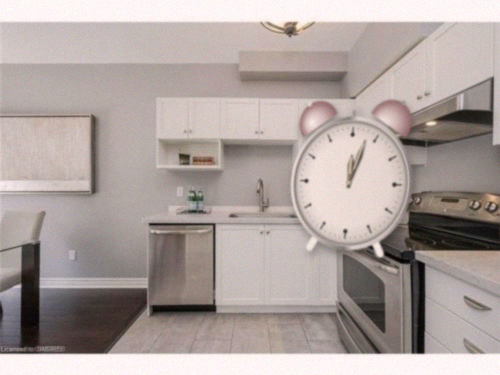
12:03
